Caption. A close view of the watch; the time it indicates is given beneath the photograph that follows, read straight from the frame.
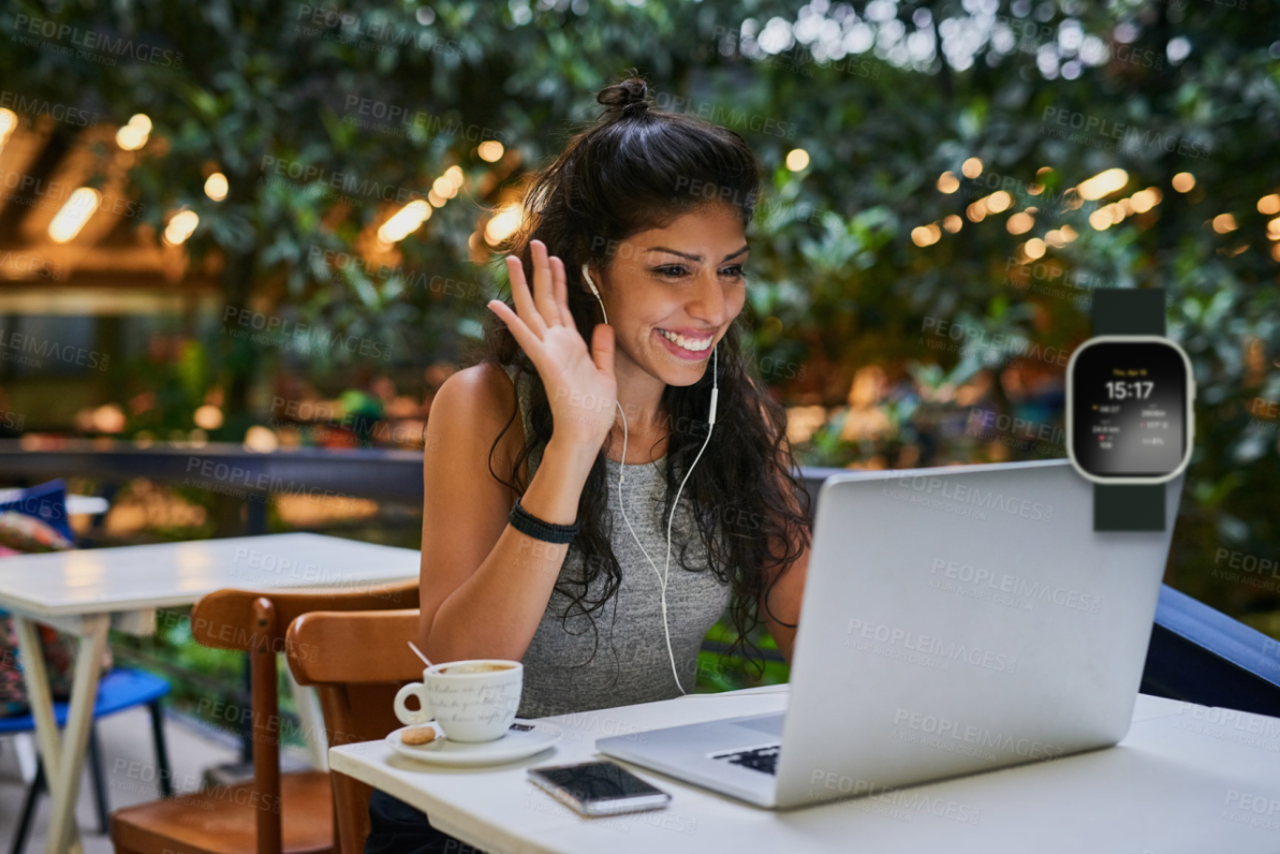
15:17
